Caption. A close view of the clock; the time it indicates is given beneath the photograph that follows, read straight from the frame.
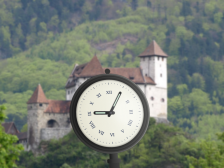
9:05
